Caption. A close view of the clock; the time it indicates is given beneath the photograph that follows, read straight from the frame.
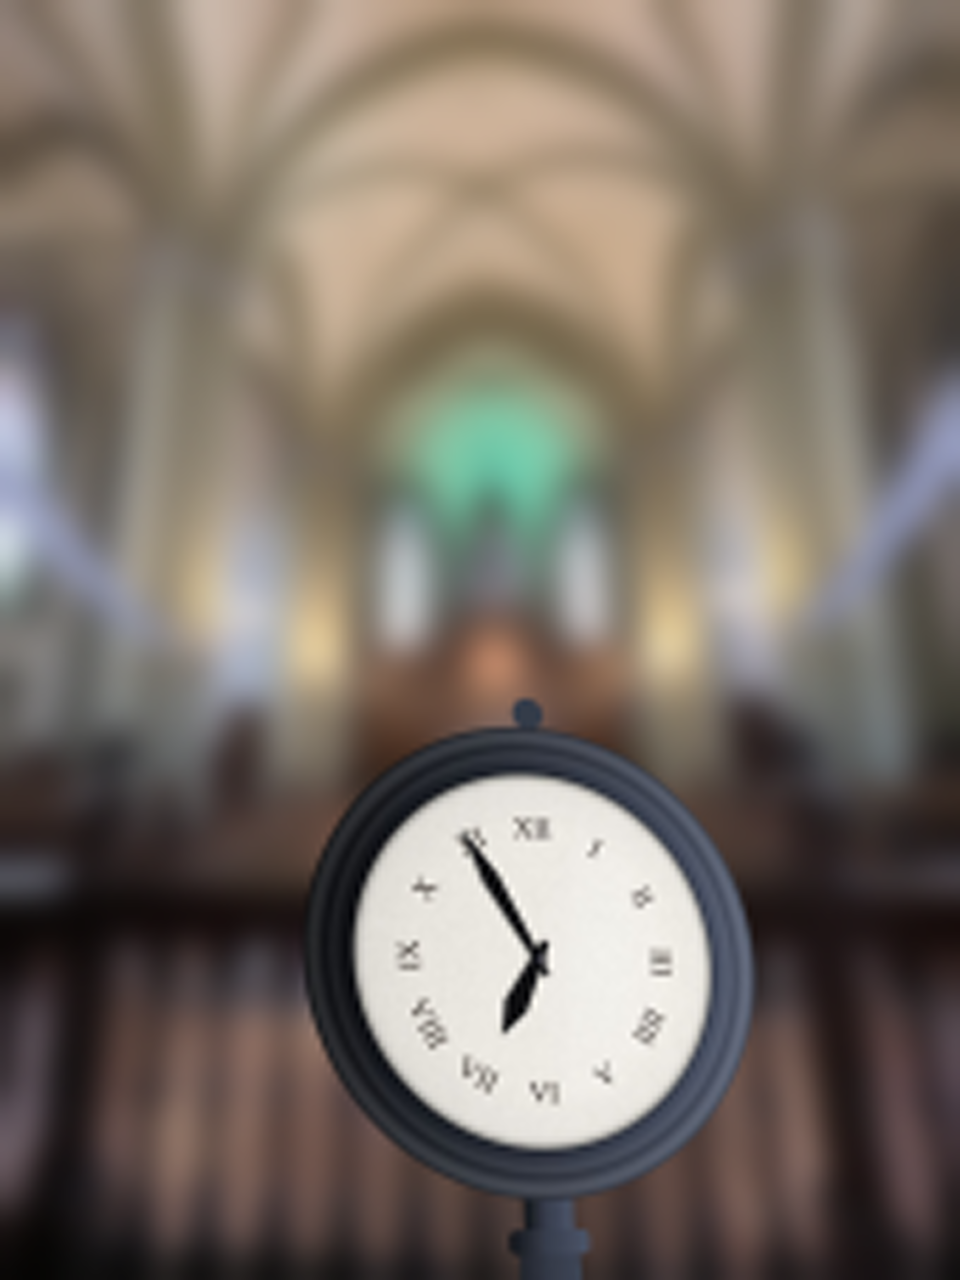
6:55
